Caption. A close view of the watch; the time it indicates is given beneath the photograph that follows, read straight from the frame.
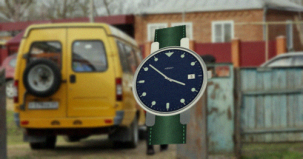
3:52
